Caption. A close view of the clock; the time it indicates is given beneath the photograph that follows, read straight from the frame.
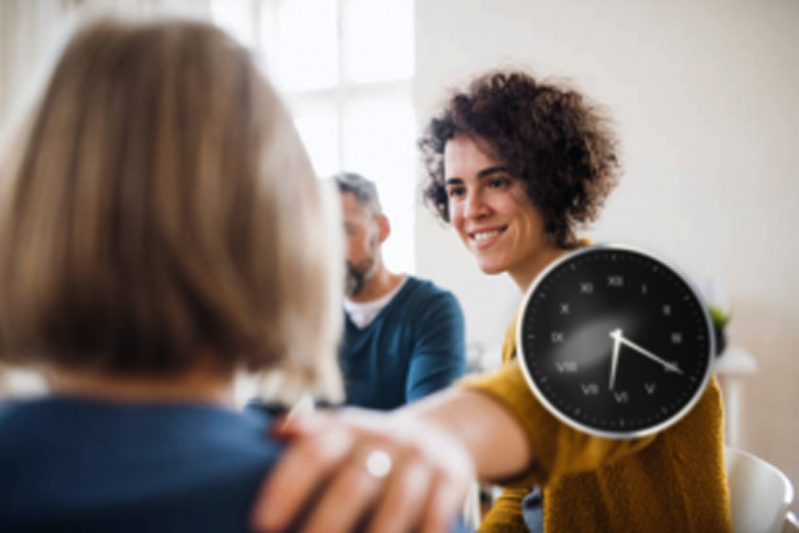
6:20
